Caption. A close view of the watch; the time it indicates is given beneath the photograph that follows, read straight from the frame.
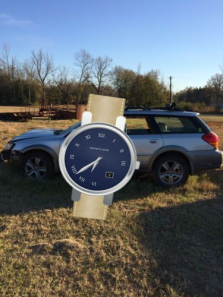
6:38
